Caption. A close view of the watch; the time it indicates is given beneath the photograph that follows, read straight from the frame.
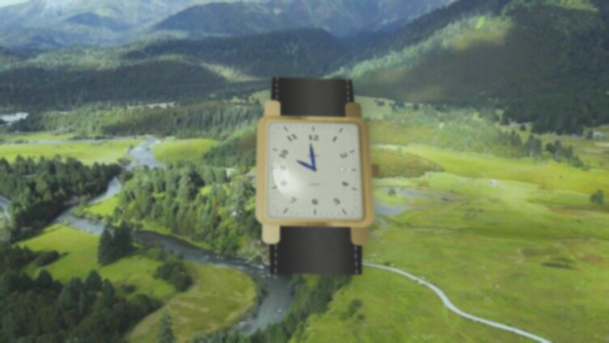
9:59
